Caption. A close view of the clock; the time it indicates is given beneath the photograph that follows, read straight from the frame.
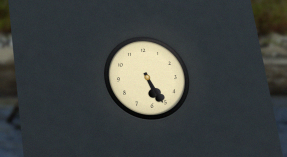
5:26
